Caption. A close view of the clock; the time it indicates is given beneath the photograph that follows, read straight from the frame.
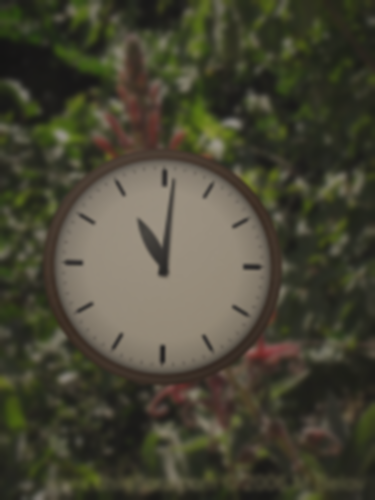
11:01
